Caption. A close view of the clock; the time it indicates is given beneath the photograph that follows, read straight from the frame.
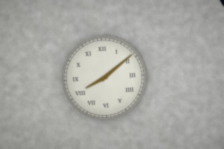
8:09
